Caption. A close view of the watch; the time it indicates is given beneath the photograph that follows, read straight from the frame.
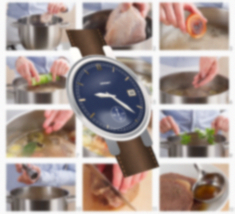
9:23
